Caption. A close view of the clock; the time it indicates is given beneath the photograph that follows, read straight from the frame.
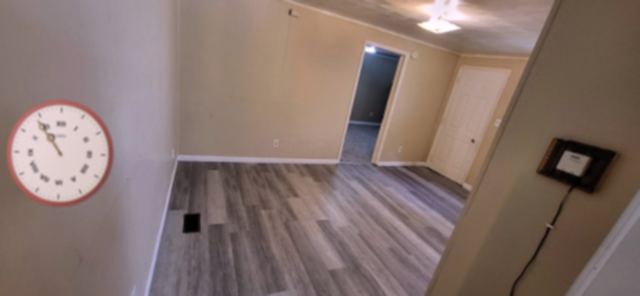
10:54
